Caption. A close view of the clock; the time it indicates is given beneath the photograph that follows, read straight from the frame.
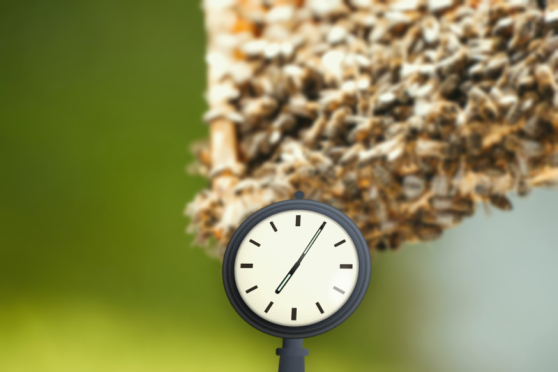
7:05
